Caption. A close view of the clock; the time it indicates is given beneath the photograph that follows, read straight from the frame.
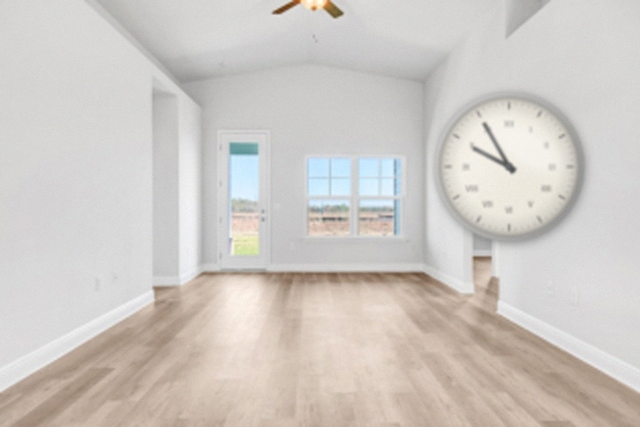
9:55
